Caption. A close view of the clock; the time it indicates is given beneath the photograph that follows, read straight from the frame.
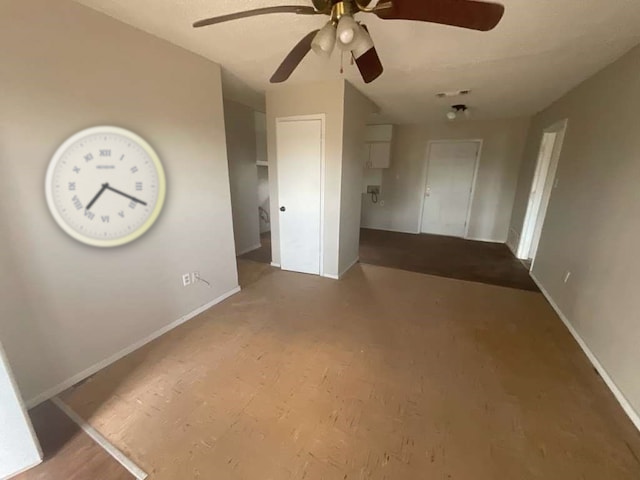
7:19
